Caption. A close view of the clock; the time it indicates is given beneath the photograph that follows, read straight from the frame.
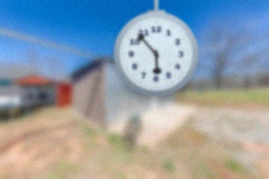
5:53
